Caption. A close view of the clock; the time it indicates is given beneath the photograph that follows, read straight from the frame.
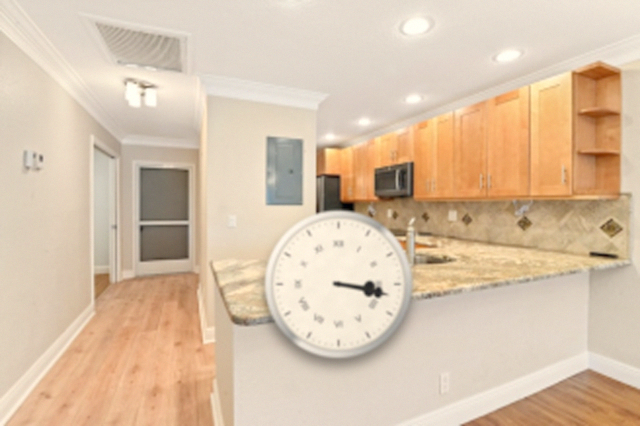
3:17
